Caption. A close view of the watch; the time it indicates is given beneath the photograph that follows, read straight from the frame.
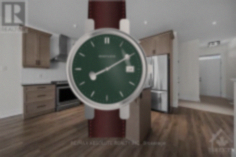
8:10
